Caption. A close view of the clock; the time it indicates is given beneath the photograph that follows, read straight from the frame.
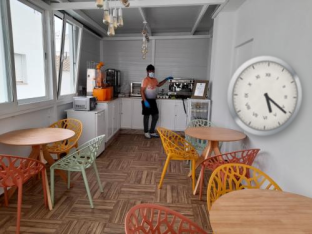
5:21
